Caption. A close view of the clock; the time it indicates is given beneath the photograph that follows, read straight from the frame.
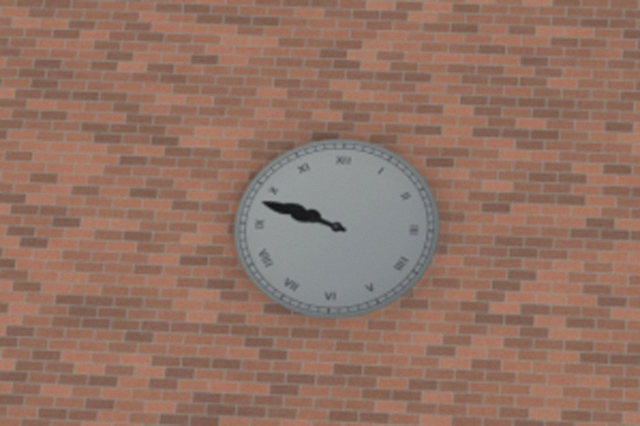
9:48
